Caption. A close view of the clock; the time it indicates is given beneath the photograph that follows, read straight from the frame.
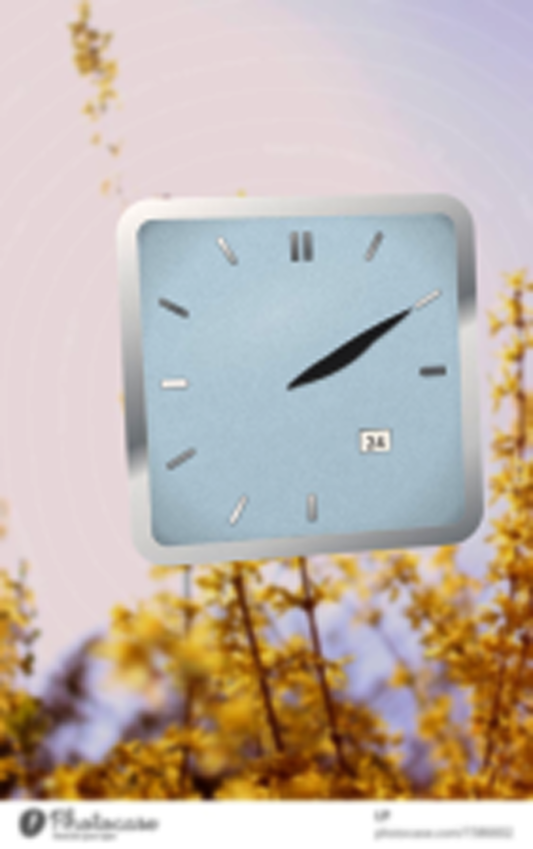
2:10
